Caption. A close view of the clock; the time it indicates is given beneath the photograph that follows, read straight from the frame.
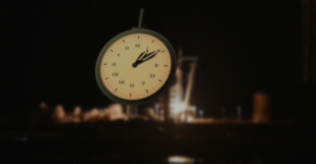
1:09
